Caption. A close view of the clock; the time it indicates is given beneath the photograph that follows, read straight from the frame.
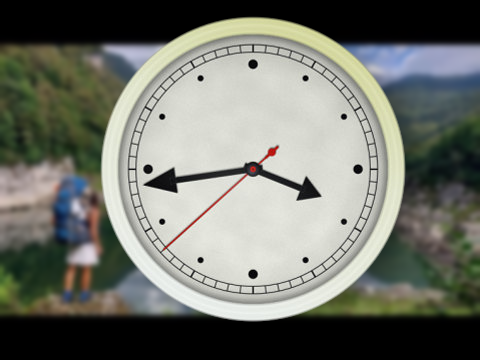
3:43:38
